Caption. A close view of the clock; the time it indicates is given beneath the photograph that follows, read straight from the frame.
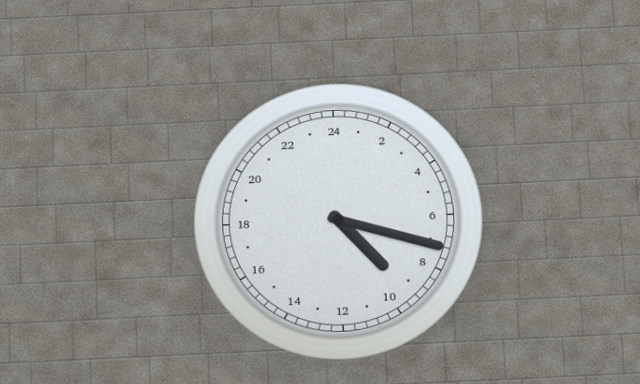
9:18
